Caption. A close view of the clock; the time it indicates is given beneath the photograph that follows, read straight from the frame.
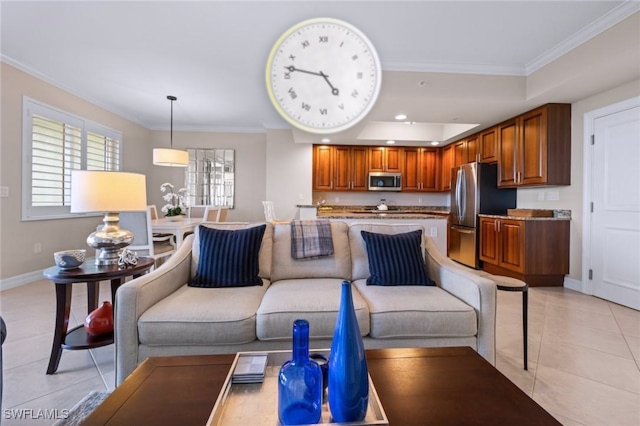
4:47
